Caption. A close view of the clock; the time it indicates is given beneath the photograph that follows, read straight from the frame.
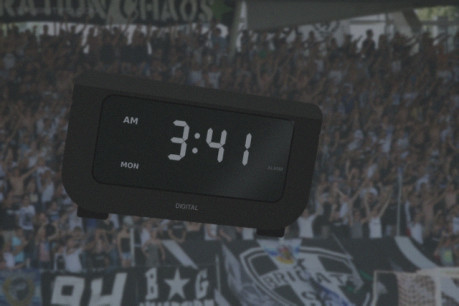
3:41
